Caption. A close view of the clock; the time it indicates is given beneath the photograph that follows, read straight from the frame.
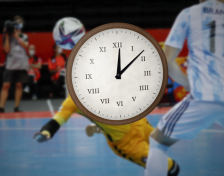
12:08
